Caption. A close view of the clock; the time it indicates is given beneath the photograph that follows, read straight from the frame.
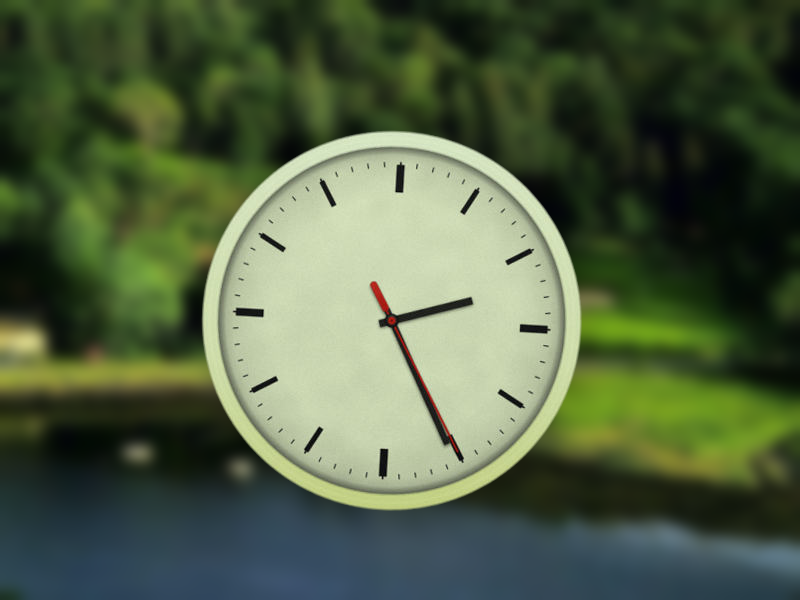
2:25:25
